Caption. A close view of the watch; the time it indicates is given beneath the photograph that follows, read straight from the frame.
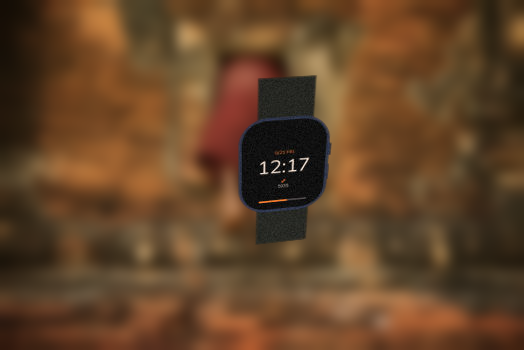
12:17
